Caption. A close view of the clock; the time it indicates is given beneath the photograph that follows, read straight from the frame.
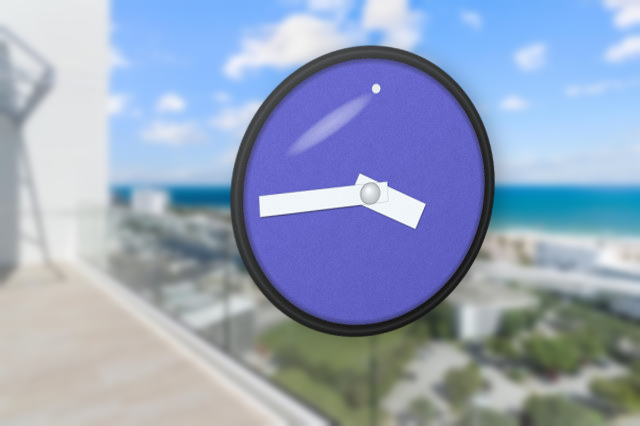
3:44
